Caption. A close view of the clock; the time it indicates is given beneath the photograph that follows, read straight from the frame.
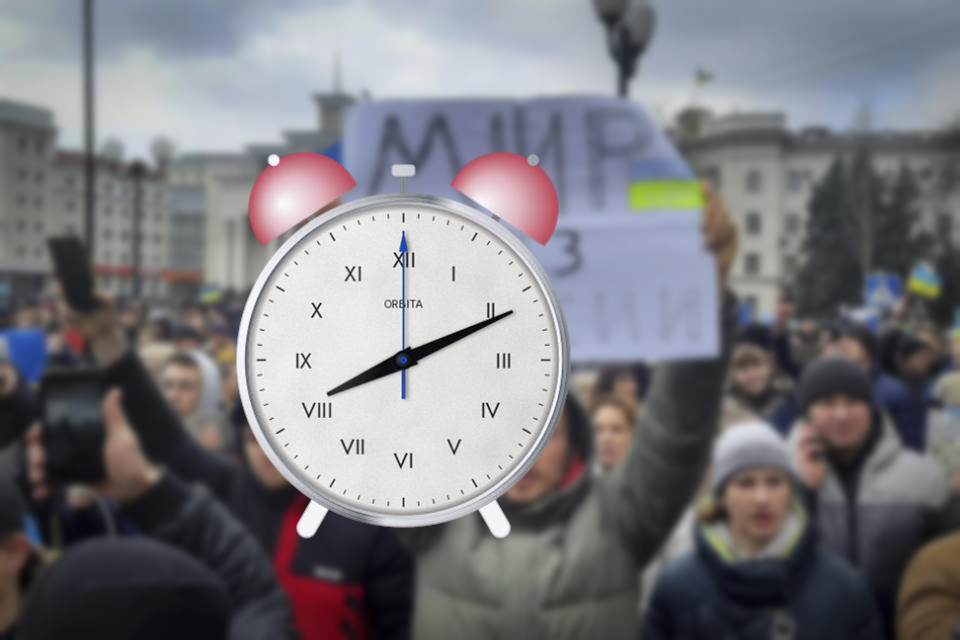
8:11:00
